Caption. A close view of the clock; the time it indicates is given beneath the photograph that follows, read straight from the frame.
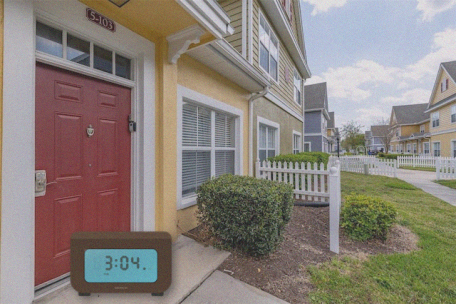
3:04
